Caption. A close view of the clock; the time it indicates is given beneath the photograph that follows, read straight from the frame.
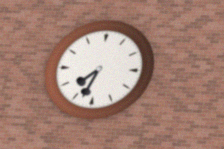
7:33
